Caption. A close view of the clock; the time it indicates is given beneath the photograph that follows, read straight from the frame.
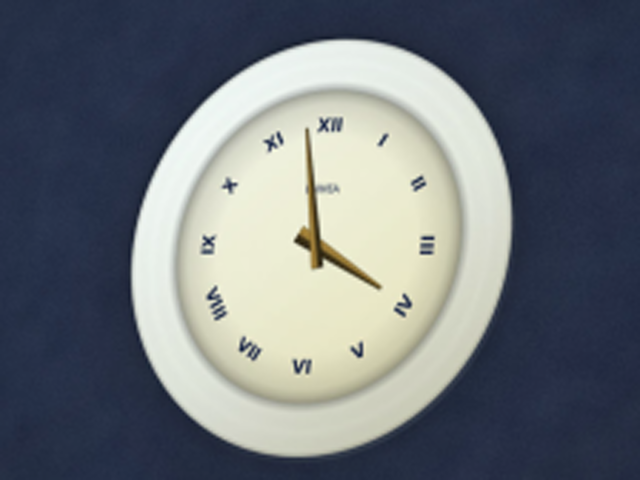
3:58
